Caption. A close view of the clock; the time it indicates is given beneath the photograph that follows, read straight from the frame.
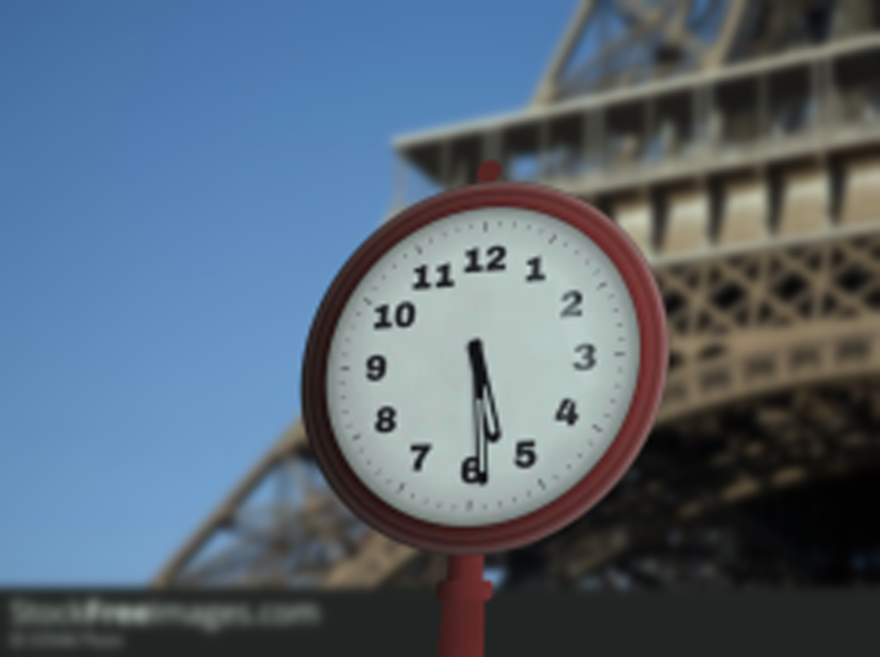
5:29
